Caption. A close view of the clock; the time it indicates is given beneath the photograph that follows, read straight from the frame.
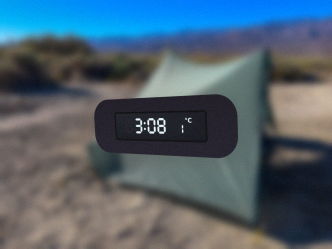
3:08
